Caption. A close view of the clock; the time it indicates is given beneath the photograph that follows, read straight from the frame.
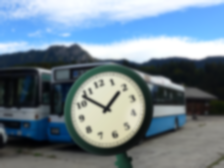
1:53
